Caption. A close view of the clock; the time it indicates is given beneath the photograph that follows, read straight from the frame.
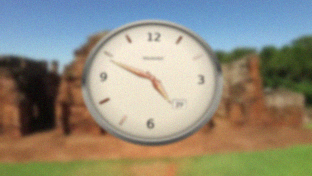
4:49
